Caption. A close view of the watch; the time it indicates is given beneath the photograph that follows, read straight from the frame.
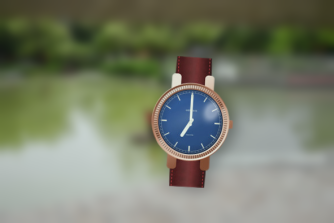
7:00
